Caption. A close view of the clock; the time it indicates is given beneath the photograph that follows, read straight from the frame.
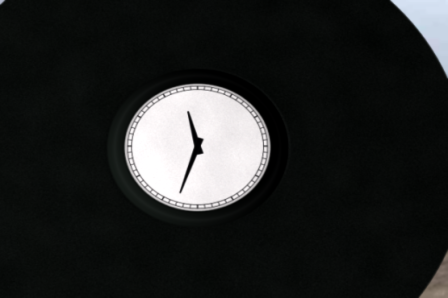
11:33
